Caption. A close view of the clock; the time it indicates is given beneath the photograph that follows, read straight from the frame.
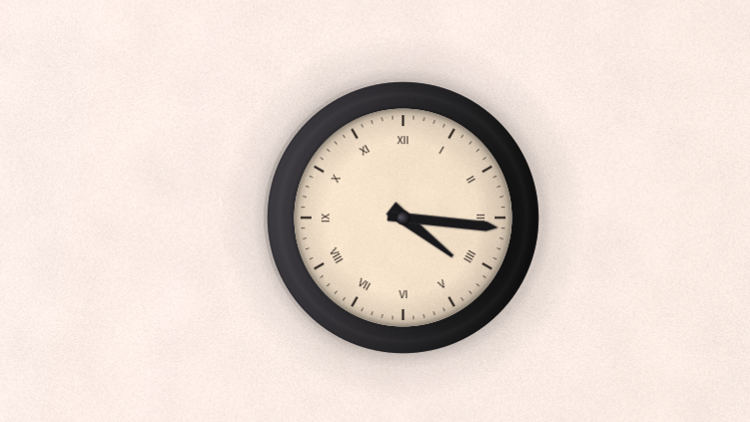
4:16
